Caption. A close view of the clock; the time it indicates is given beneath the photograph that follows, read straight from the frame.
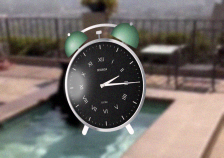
2:15
